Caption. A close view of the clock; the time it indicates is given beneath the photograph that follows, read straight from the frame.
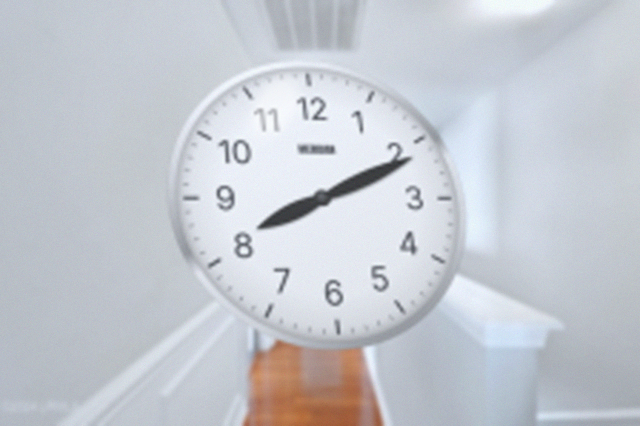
8:11
